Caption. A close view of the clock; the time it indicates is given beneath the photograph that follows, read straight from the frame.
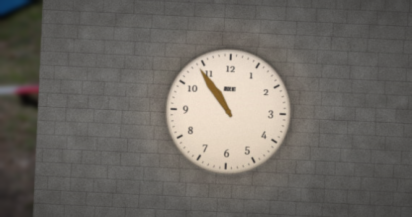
10:54
